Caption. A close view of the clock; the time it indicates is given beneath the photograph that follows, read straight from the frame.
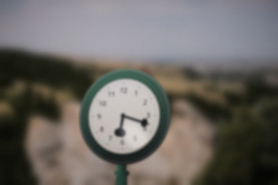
6:18
